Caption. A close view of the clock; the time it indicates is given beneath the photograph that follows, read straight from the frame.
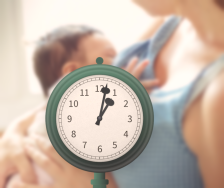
1:02
